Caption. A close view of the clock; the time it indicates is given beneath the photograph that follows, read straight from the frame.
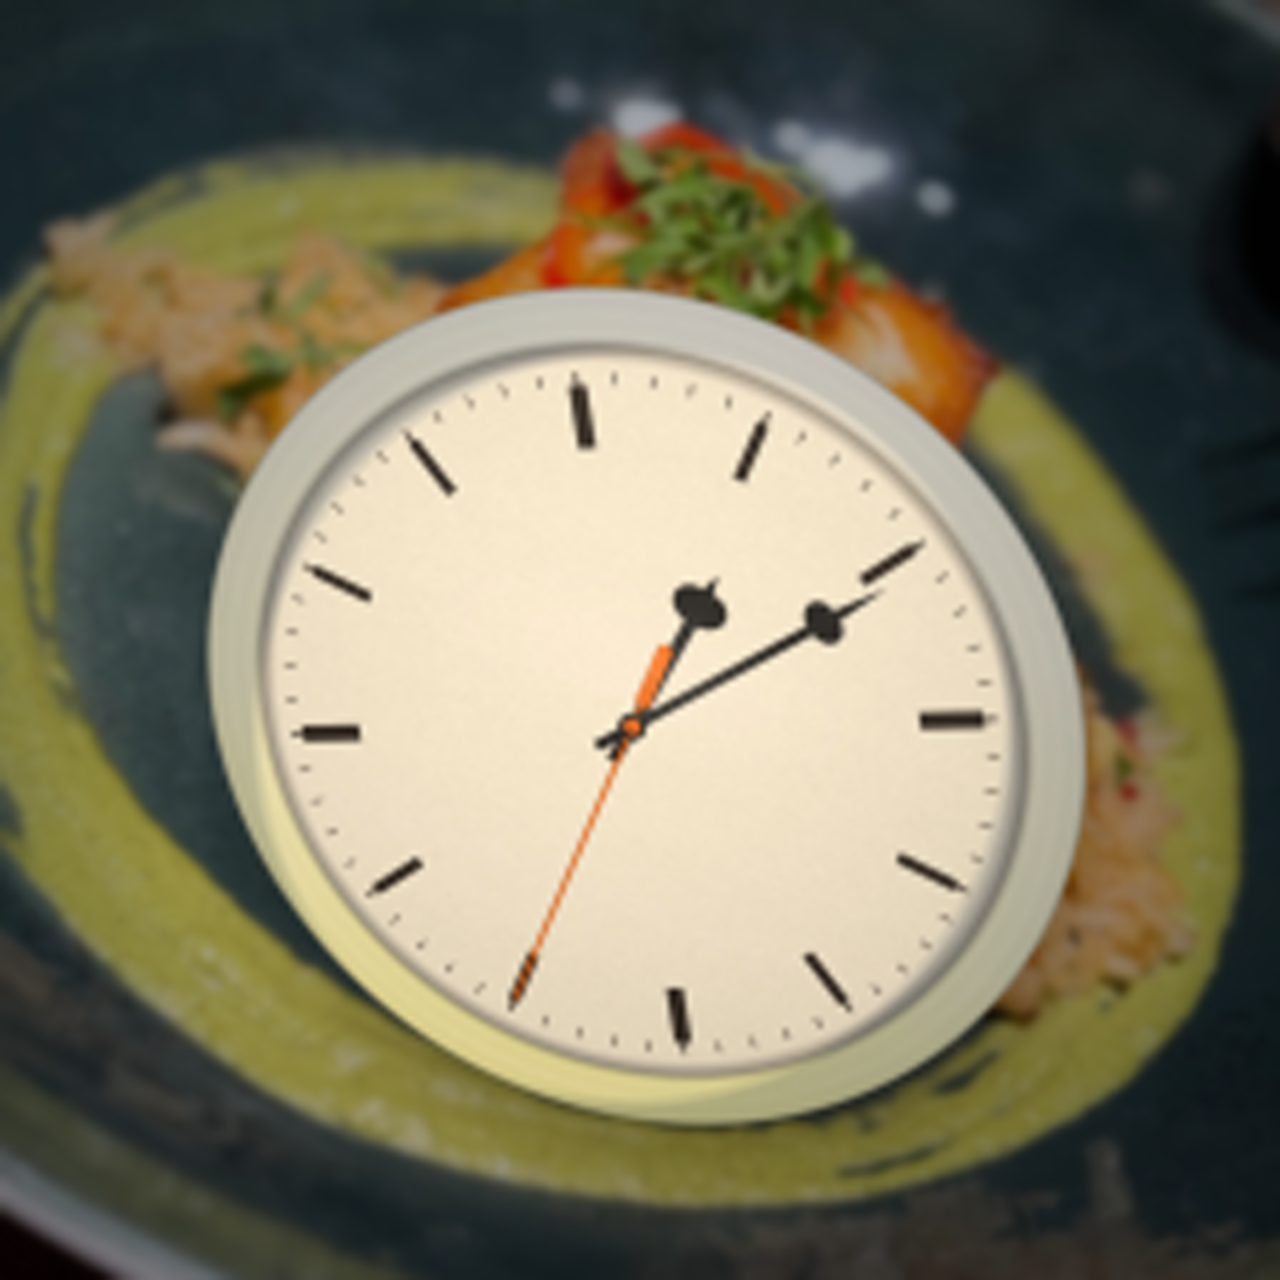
1:10:35
